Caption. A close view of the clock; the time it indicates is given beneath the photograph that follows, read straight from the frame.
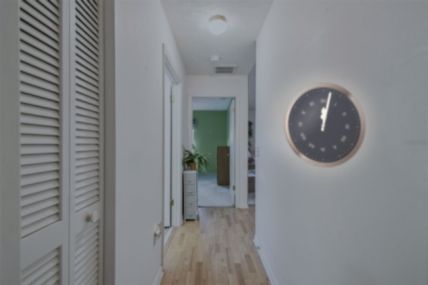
12:02
